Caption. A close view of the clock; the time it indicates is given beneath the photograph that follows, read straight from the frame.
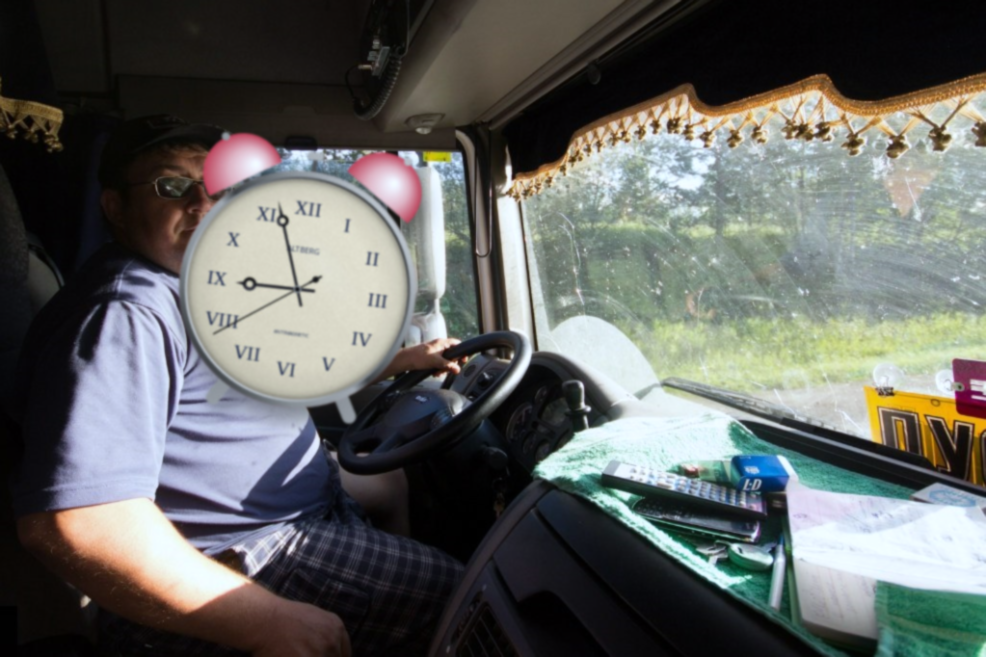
8:56:39
